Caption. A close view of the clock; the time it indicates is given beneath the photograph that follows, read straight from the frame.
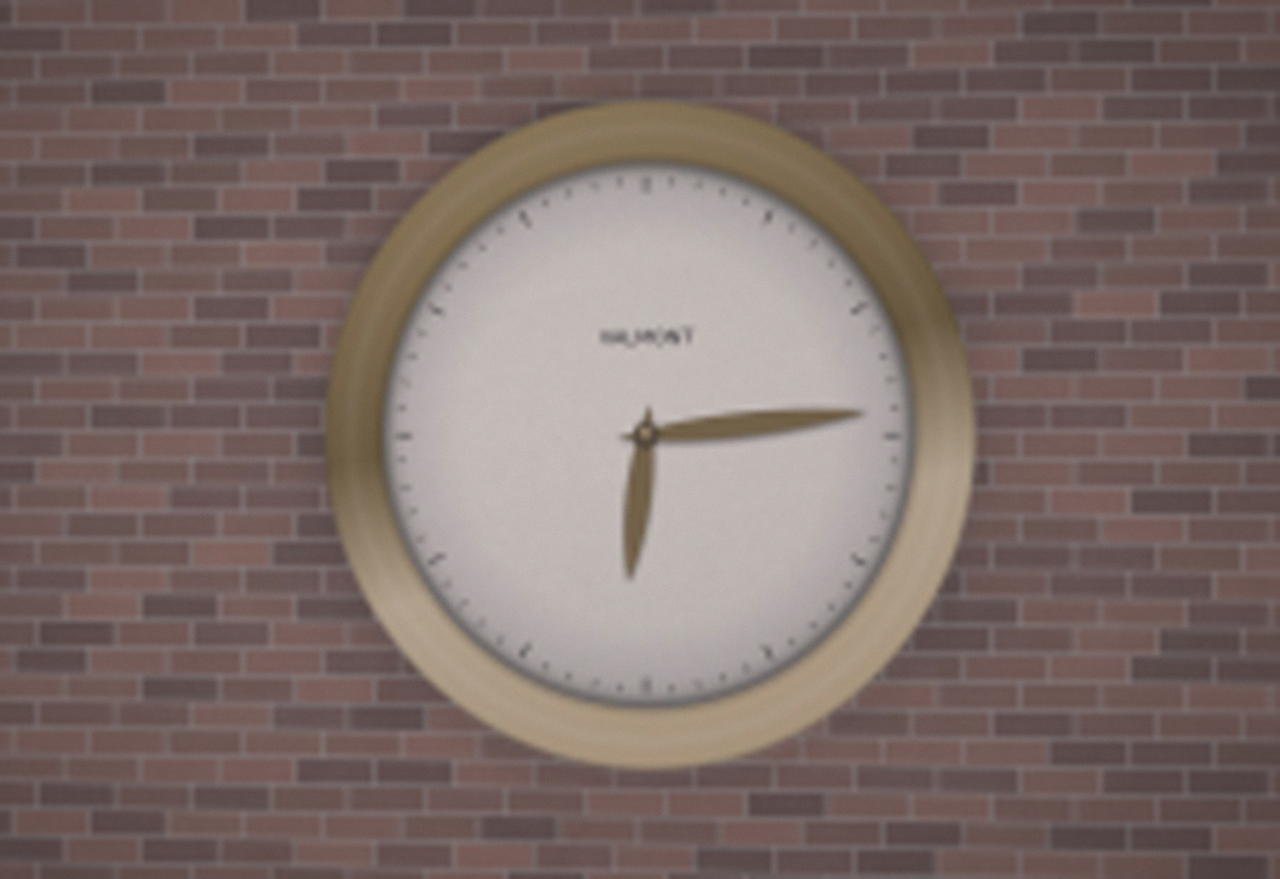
6:14
